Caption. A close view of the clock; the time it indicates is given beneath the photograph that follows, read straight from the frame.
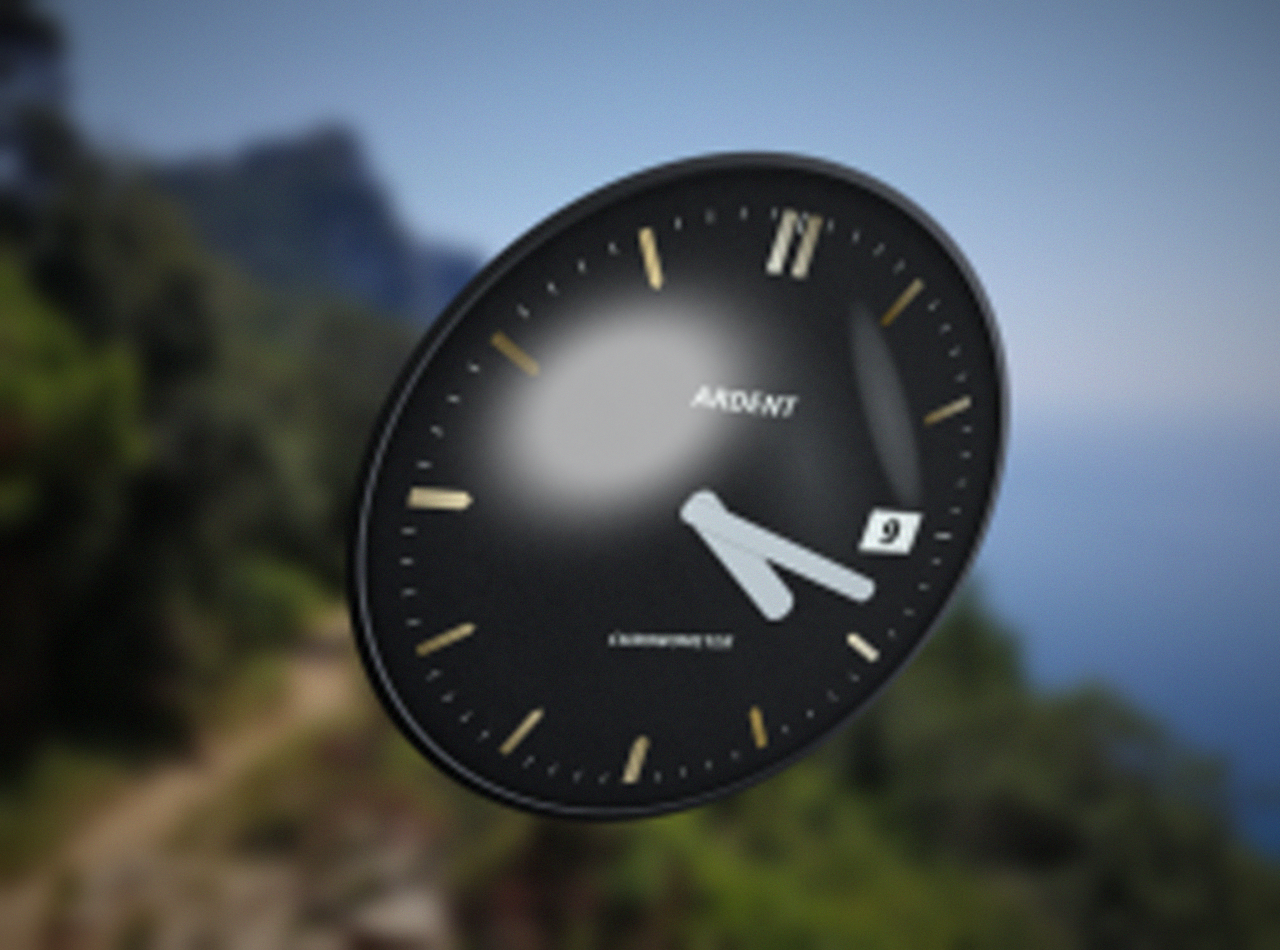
4:18
